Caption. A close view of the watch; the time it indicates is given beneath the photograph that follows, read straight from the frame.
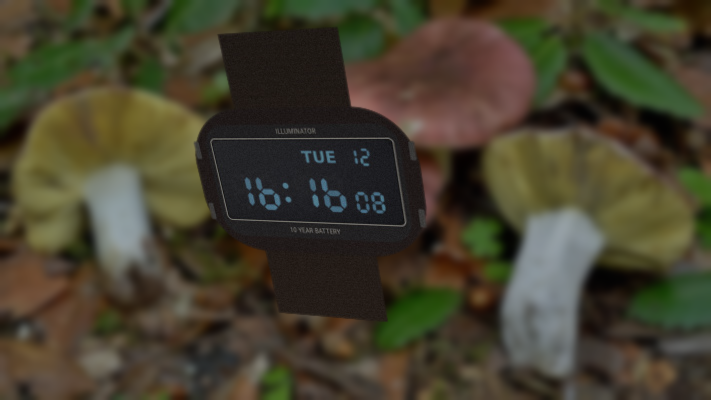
16:16:08
